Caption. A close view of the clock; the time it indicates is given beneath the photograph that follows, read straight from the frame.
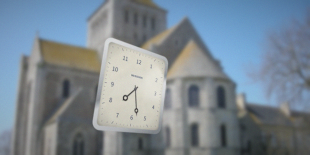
7:28
